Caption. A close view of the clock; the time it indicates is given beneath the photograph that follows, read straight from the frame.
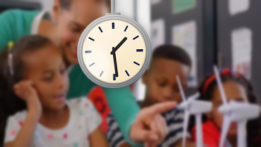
1:29
